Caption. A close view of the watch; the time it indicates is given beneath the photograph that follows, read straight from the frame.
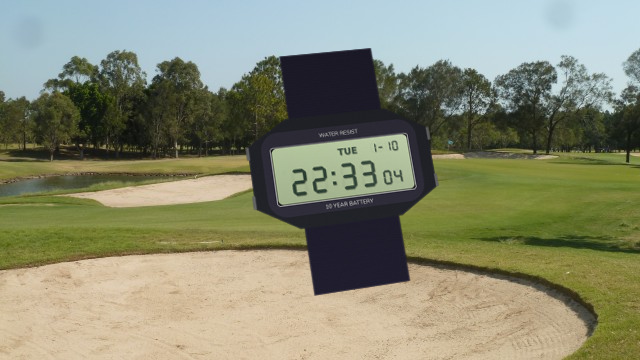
22:33:04
